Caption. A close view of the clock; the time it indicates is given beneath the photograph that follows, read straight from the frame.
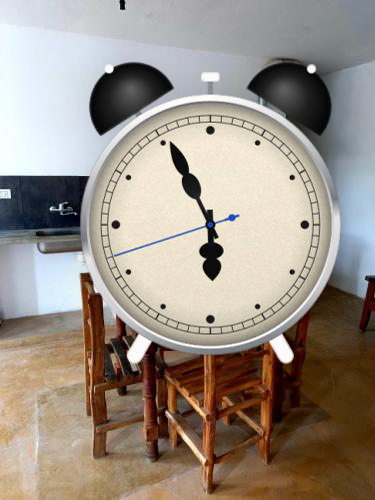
5:55:42
